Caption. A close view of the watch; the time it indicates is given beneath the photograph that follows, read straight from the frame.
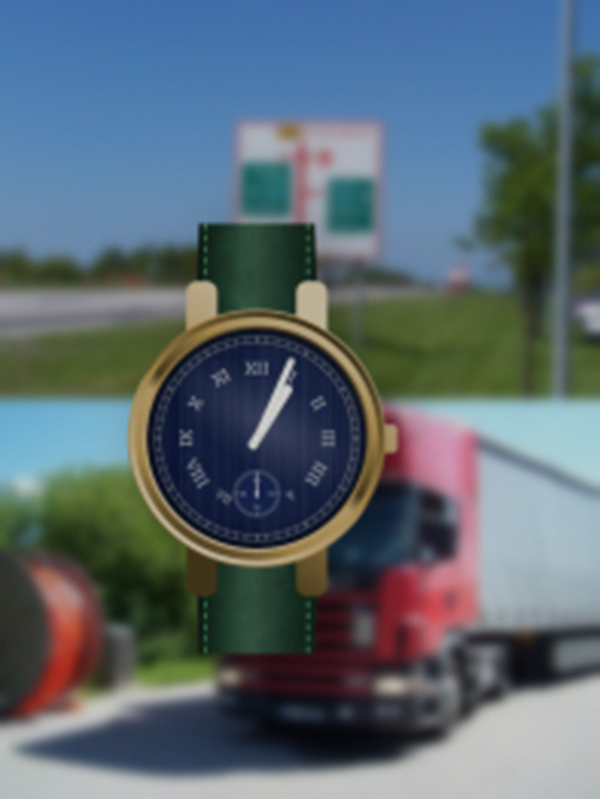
1:04
